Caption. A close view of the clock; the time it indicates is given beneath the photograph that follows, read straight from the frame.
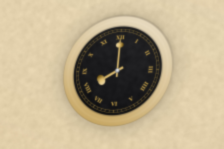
8:00
